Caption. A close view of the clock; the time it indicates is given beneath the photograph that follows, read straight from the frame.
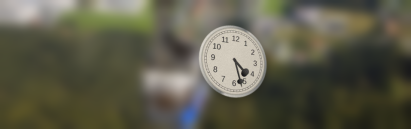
4:27
